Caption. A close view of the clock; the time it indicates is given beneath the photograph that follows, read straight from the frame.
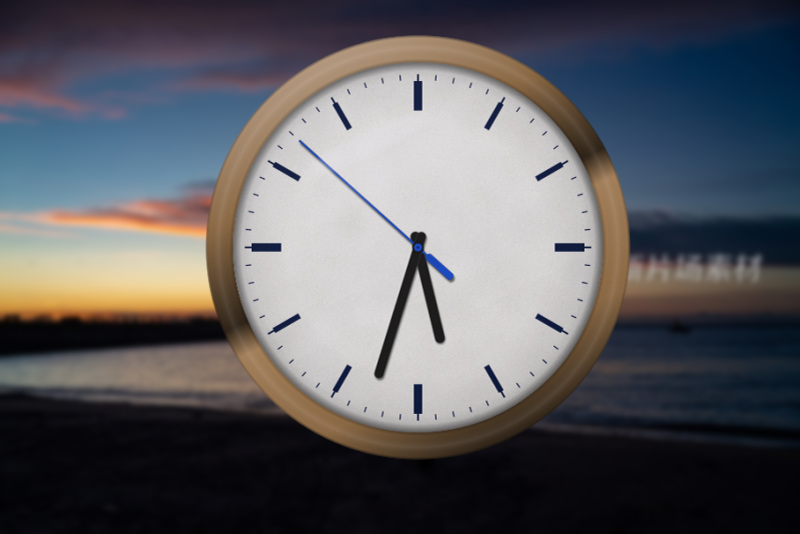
5:32:52
